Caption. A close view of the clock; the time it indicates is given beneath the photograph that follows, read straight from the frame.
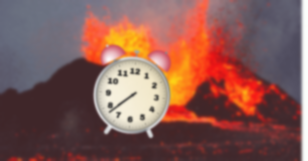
7:38
